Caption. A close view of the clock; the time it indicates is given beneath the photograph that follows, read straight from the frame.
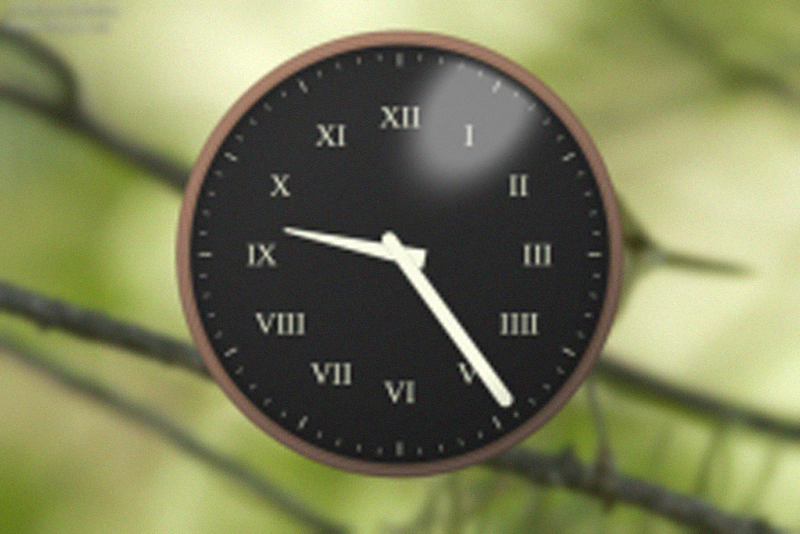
9:24
